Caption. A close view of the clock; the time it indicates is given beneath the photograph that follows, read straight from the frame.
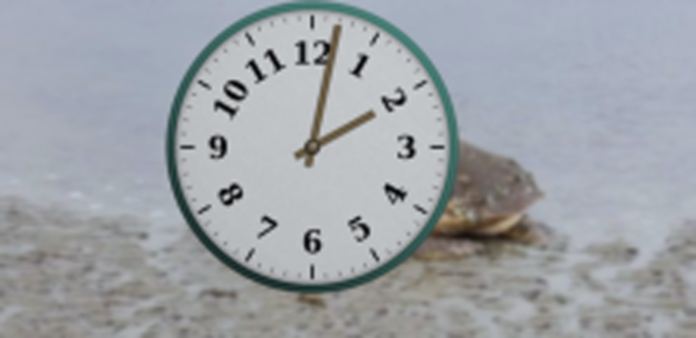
2:02
